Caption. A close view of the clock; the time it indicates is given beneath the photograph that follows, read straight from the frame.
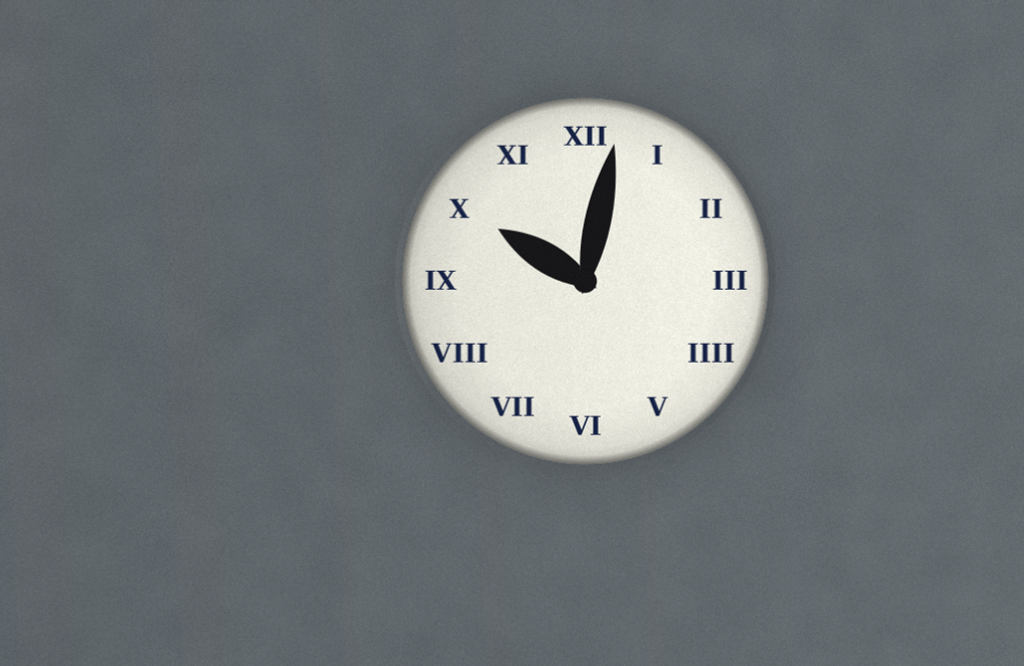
10:02
